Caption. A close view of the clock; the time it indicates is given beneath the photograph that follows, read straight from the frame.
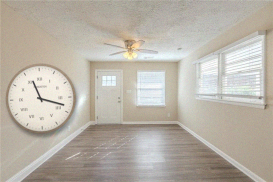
11:18
